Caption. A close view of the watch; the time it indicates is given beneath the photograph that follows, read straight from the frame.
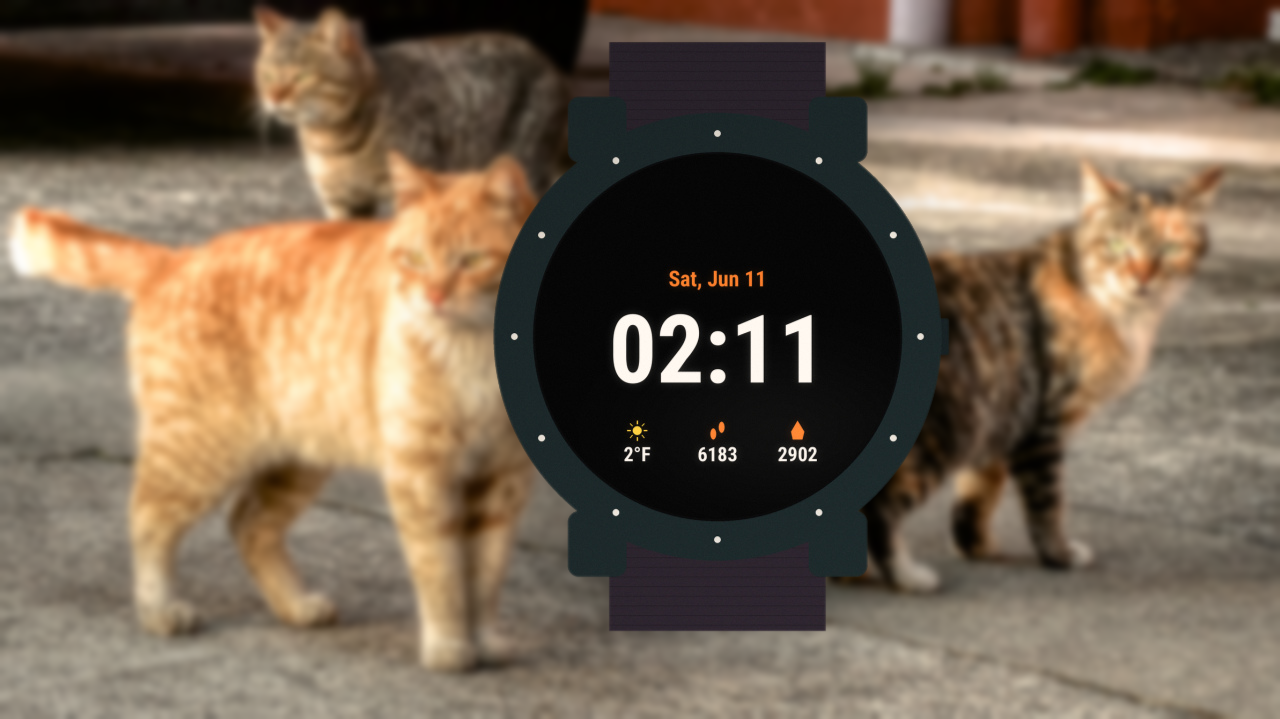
2:11
